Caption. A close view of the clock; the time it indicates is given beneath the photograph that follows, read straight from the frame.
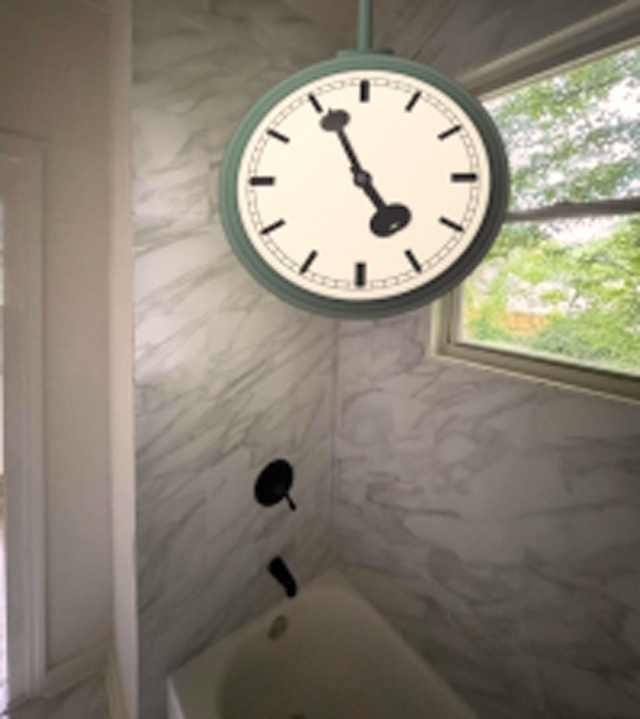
4:56
